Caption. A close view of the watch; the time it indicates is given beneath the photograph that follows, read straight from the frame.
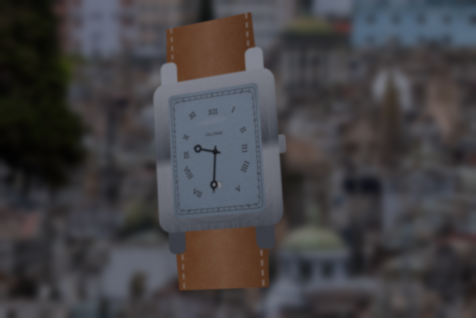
9:31
